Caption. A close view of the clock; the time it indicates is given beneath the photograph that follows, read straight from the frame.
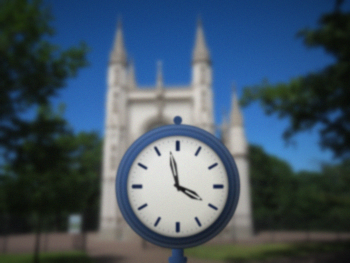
3:58
